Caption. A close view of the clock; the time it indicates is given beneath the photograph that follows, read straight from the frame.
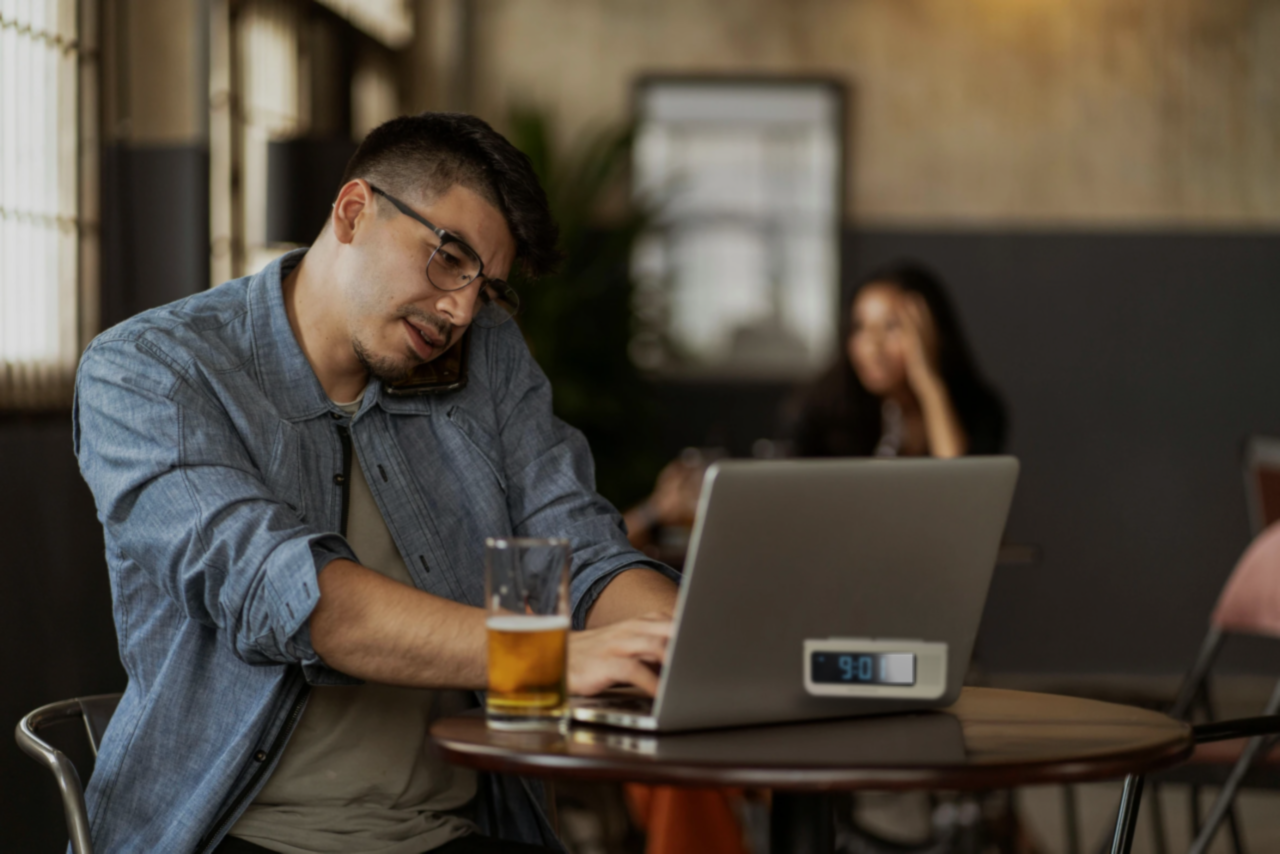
9:01
